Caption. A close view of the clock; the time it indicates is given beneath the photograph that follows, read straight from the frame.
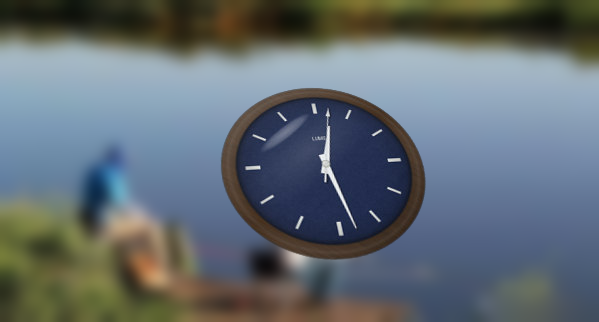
12:28:02
